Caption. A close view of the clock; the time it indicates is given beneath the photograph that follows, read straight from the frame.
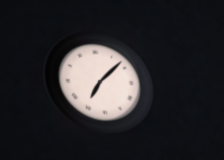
7:08
